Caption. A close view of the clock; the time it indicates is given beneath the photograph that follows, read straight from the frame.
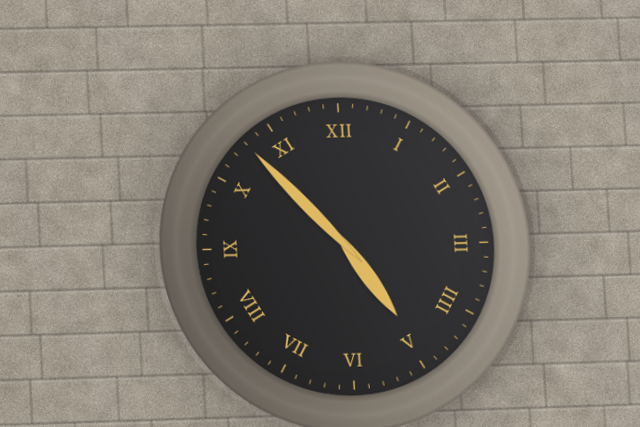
4:53
